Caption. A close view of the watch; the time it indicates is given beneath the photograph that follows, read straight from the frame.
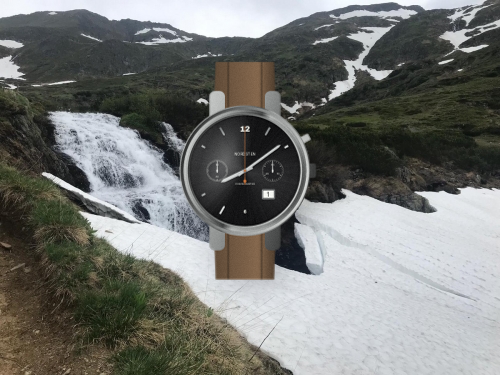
8:09
